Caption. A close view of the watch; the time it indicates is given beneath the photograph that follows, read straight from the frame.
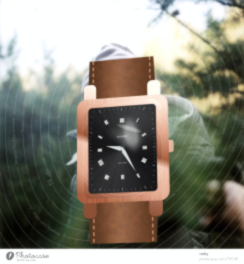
9:25
